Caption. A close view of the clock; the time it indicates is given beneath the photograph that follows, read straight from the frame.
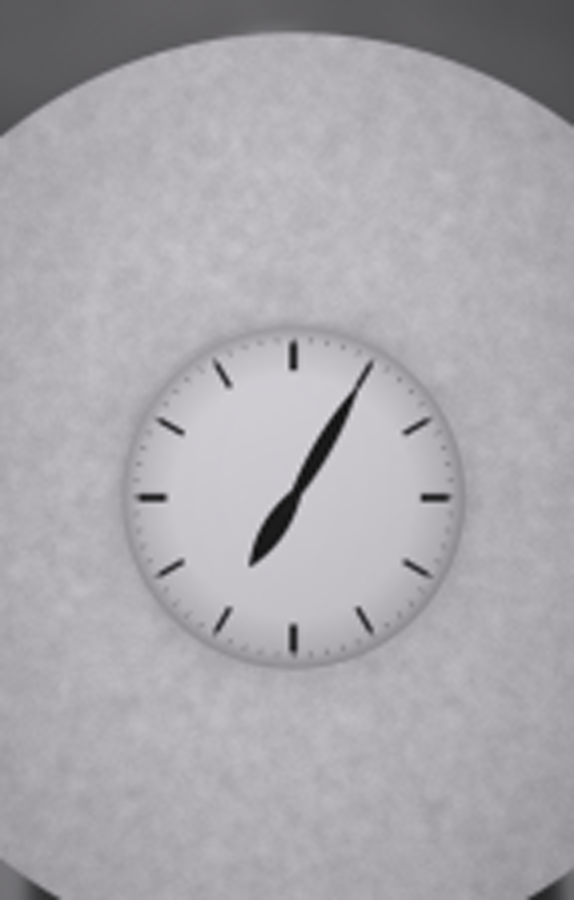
7:05
